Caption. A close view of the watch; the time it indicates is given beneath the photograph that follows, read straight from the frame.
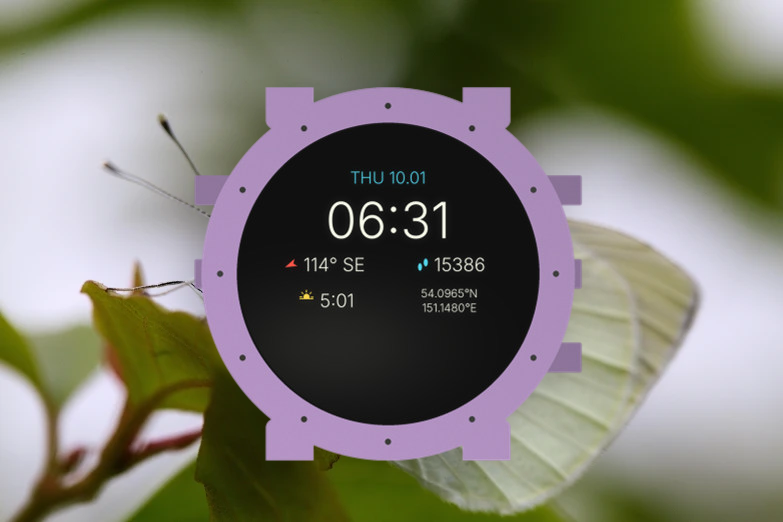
6:31
